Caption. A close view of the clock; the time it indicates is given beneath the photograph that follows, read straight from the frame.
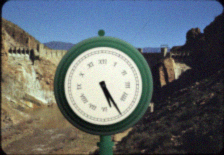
5:25
